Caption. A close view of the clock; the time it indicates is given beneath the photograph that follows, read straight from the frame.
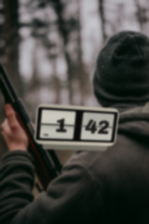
1:42
